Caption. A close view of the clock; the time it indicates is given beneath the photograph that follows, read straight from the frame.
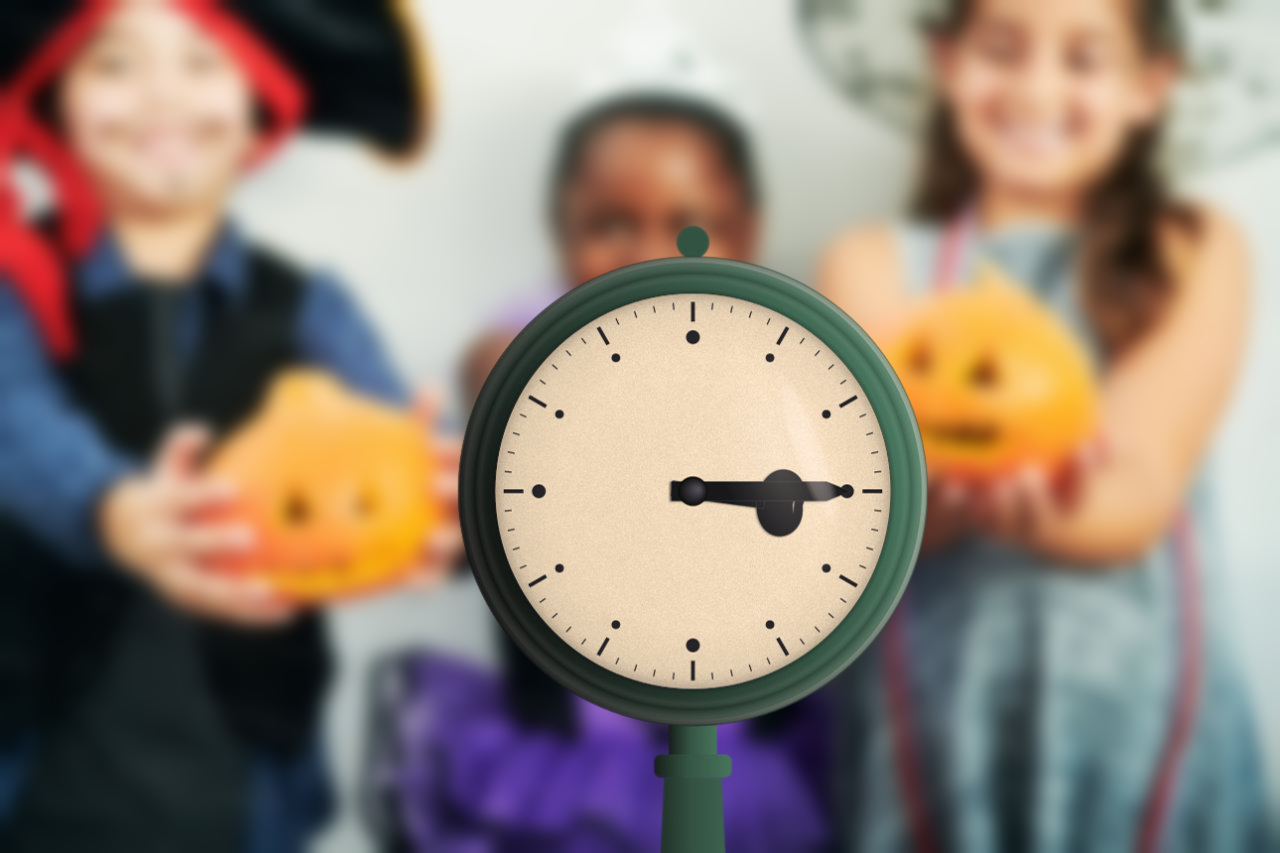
3:15
